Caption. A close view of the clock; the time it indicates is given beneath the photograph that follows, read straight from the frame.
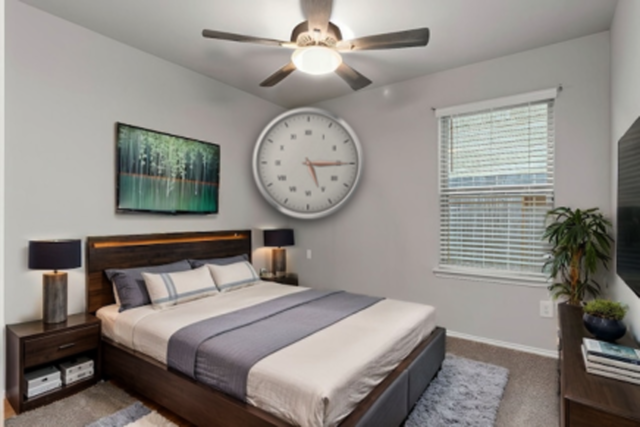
5:15
